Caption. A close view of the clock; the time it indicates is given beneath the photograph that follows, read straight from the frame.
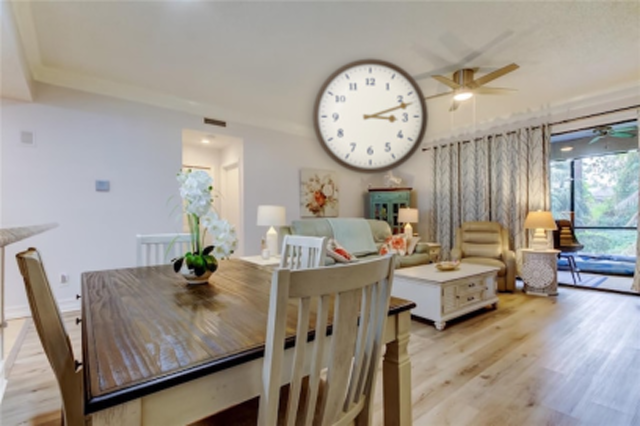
3:12
